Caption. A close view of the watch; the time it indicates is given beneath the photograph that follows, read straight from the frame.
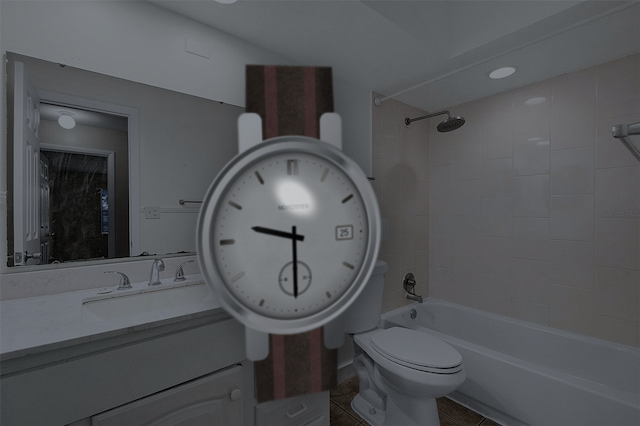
9:30
